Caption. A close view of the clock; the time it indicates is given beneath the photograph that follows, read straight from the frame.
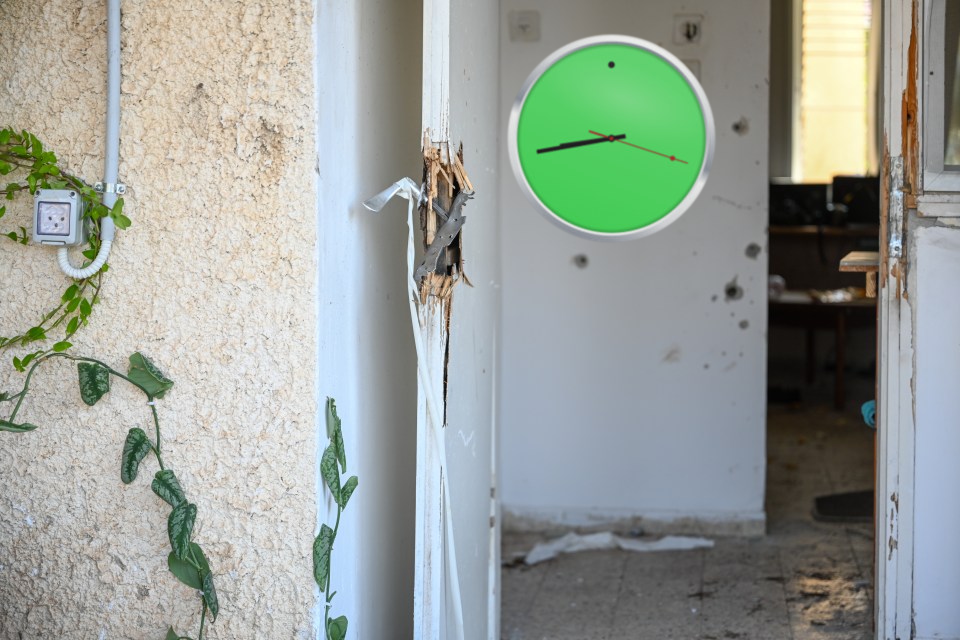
8:43:18
